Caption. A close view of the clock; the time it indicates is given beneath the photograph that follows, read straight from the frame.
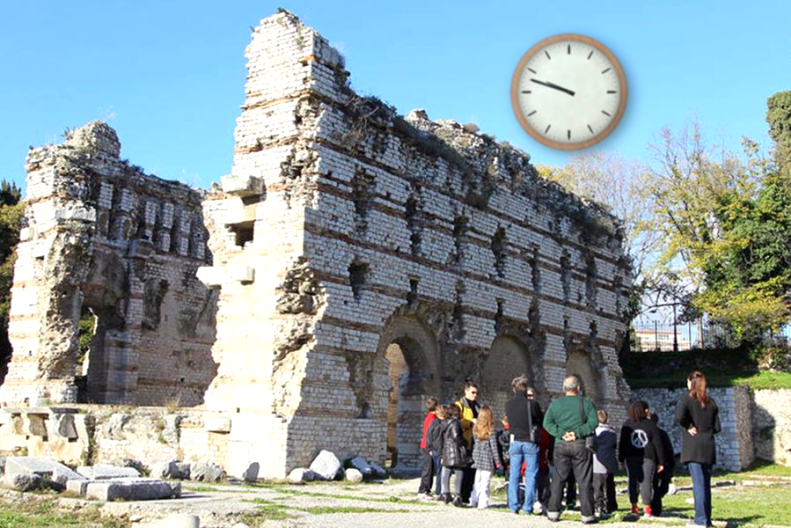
9:48
